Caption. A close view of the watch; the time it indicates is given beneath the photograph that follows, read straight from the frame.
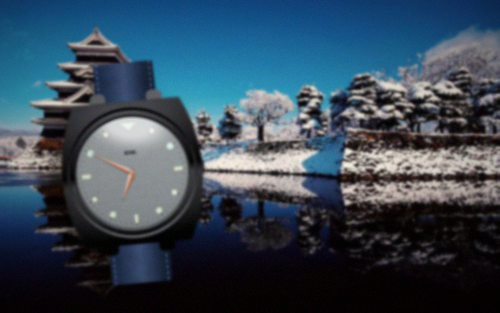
6:50
